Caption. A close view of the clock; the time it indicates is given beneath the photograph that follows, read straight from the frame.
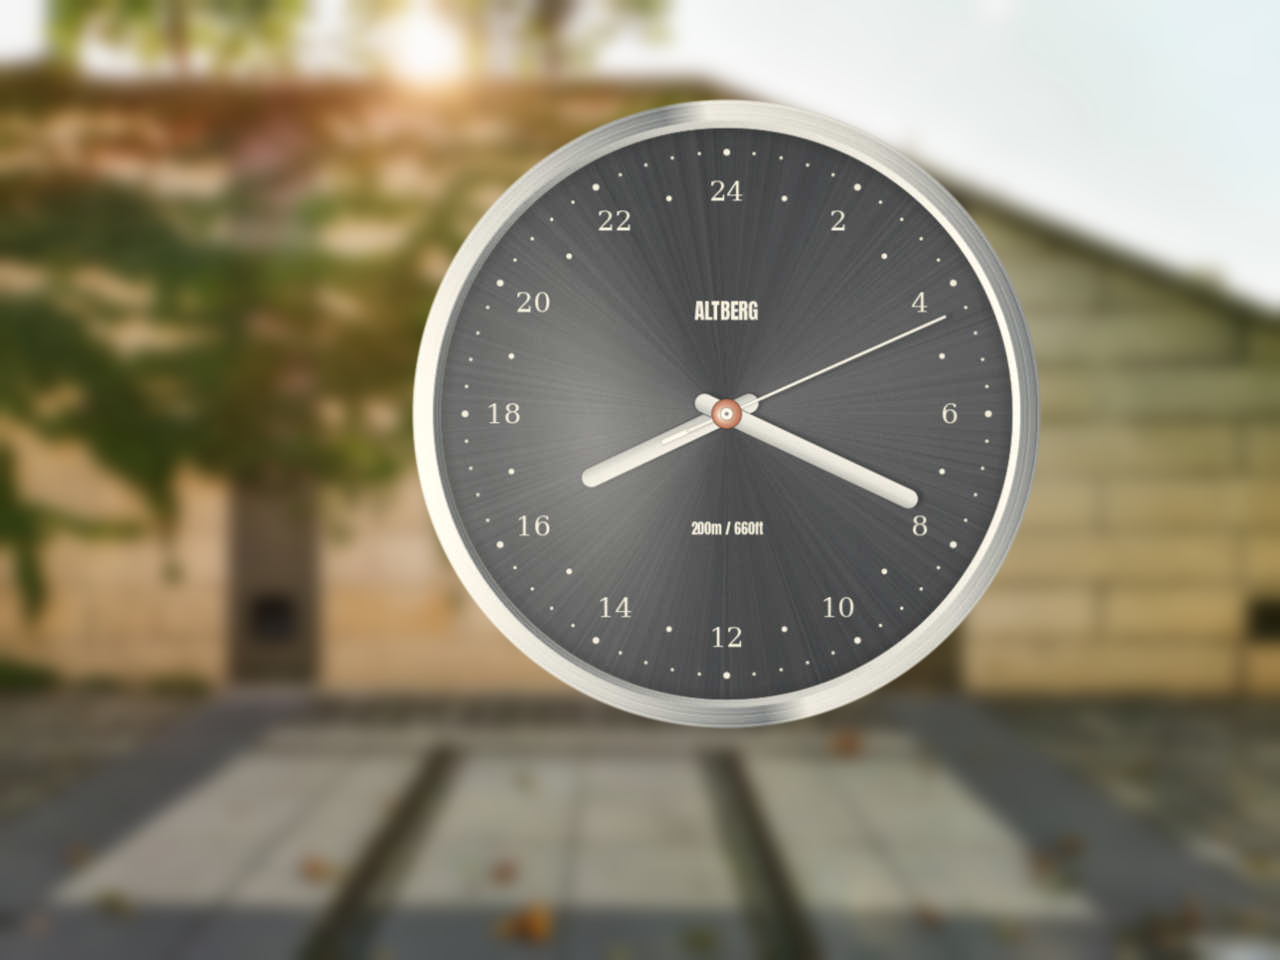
16:19:11
